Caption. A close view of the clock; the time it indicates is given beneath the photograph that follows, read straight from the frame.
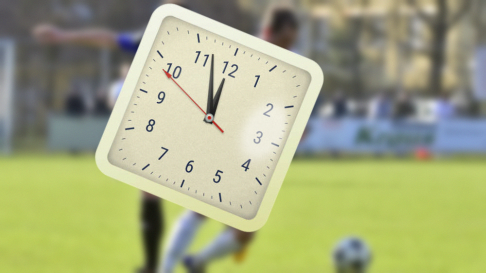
11:56:49
